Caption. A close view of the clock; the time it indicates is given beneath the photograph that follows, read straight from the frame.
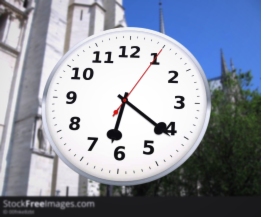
6:21:05
